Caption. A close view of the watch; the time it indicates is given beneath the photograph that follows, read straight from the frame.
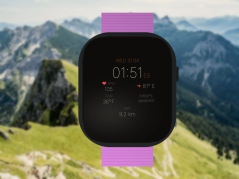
1:51
